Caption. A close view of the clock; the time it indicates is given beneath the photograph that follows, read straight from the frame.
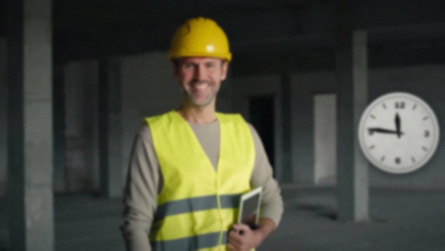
11:46
